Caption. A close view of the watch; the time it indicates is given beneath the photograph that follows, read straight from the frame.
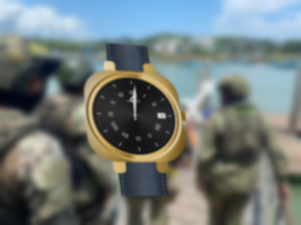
12:01
